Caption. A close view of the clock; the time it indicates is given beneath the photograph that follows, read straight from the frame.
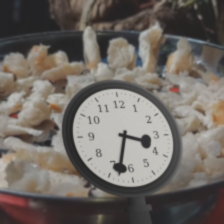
3:33
